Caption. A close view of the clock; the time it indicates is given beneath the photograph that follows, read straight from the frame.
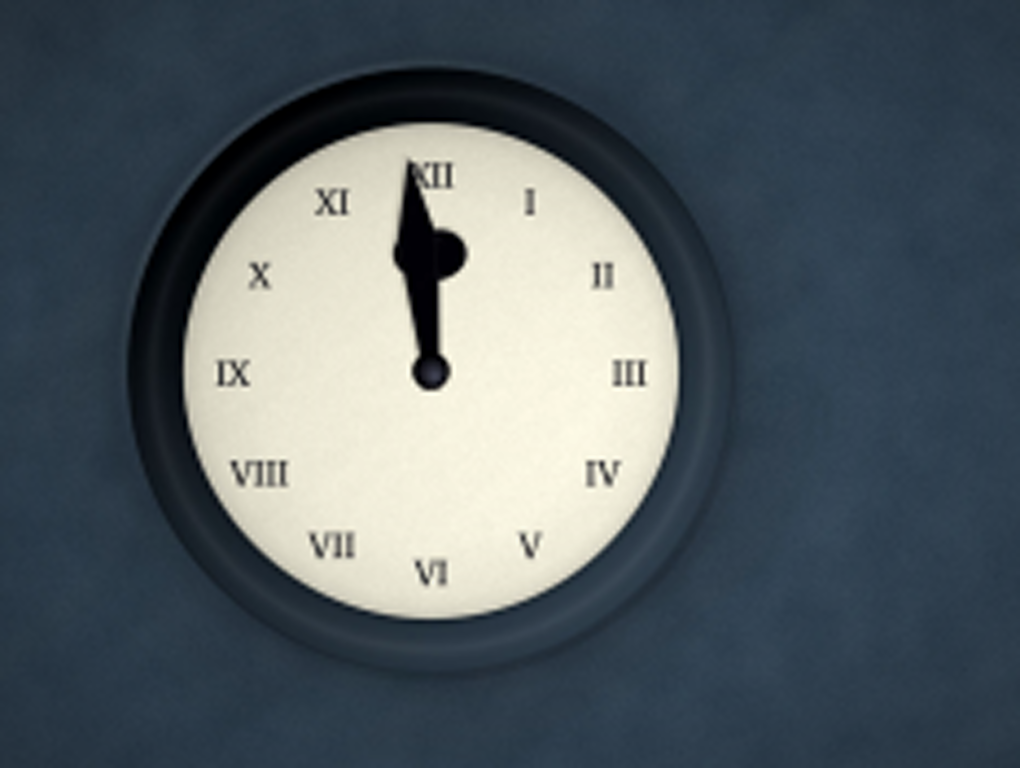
11:59
